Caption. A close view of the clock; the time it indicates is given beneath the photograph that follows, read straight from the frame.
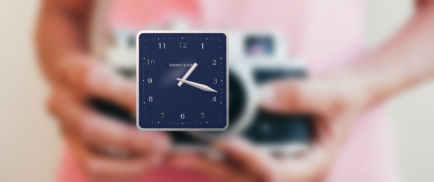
1:18
